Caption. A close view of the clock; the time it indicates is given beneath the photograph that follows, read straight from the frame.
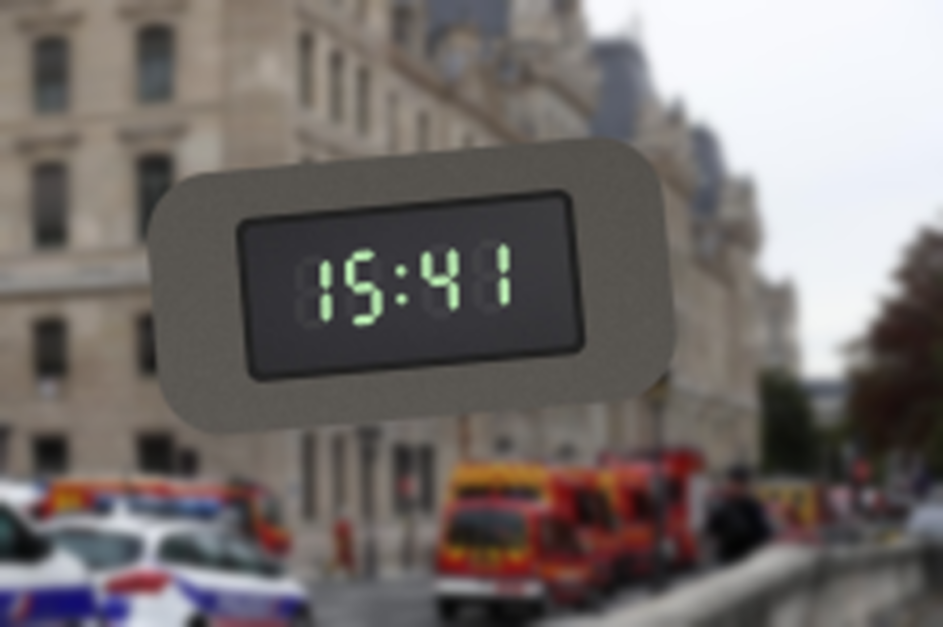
15:41
